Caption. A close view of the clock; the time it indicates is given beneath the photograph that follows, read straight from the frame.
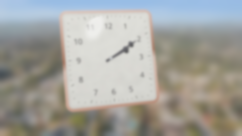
2:10
